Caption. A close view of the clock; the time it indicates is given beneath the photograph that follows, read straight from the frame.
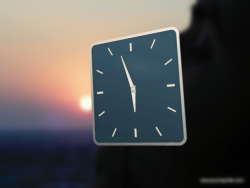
5:57
